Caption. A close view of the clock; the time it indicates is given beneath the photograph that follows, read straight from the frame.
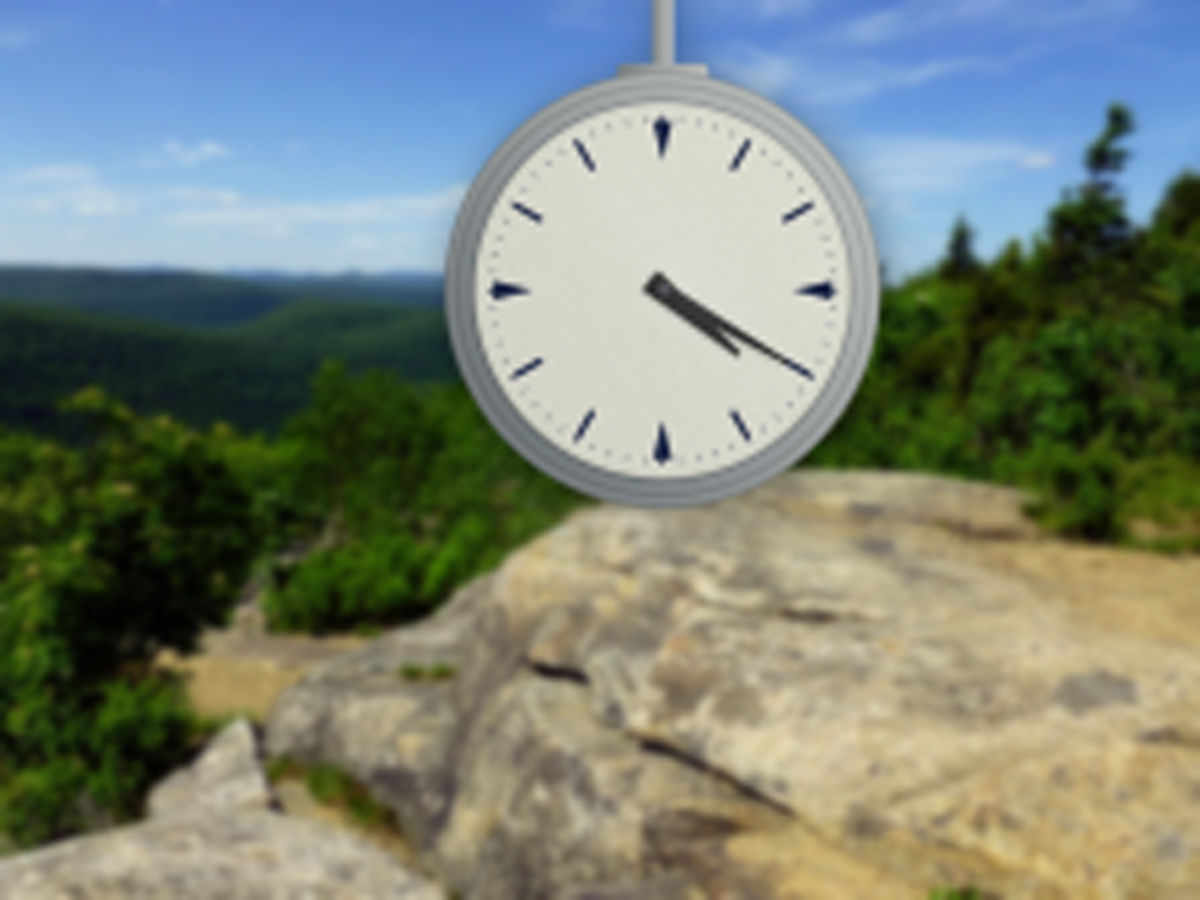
4:20
